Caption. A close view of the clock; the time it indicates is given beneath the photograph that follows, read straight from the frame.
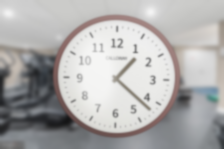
1:22
